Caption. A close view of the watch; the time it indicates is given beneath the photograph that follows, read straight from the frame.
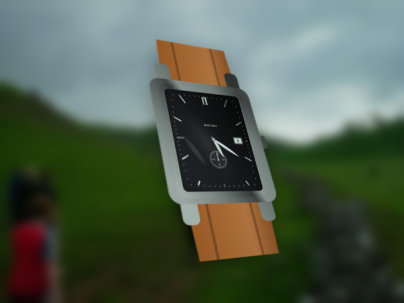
5:21
